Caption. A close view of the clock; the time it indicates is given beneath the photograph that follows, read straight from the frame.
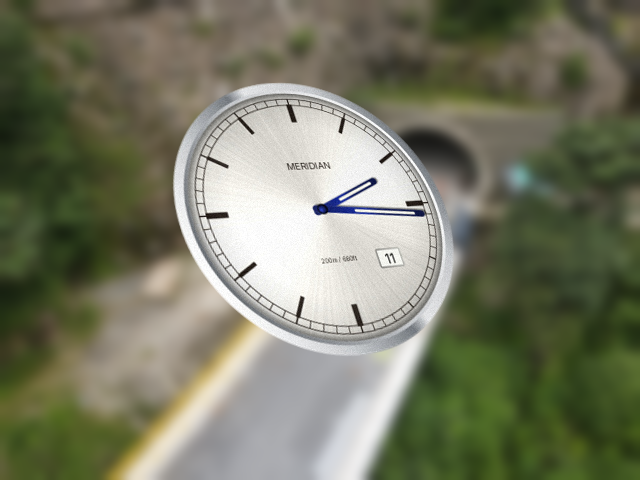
2:16
